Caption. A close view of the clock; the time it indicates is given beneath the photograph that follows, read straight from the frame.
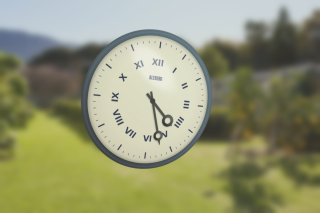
4:27
